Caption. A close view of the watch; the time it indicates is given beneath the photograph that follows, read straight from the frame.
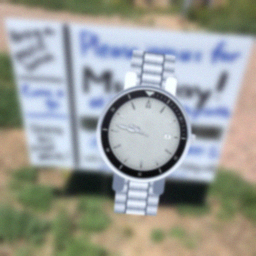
9:47
